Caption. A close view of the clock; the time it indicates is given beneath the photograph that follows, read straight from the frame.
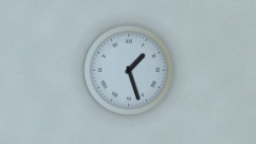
1:27
